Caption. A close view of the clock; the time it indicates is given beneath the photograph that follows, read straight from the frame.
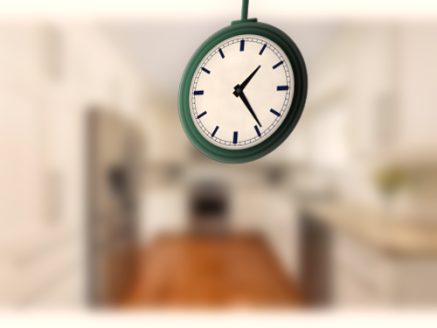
1:24
